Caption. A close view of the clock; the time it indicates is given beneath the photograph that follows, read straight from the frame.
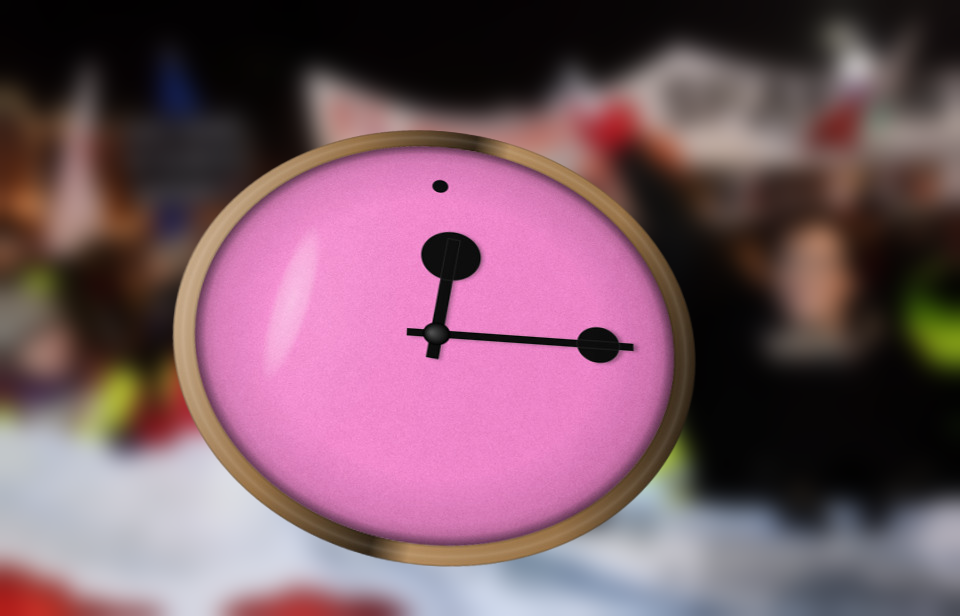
12:15
